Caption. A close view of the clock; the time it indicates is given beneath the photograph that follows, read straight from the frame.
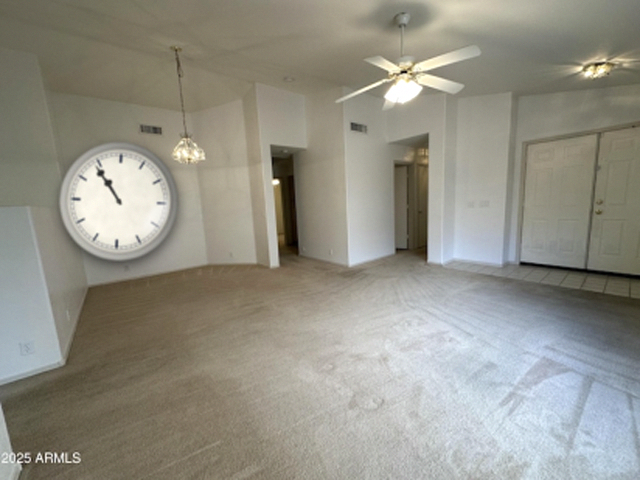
10:54
